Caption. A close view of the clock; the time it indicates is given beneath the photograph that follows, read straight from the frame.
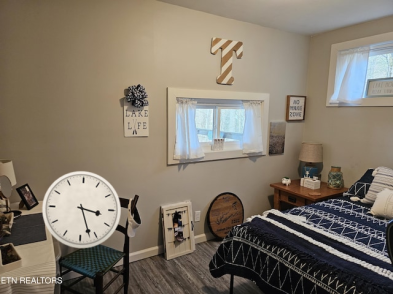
3:27
